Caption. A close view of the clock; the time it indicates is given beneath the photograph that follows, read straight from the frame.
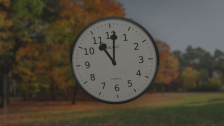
11:01
